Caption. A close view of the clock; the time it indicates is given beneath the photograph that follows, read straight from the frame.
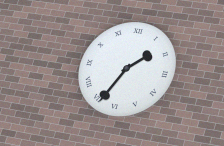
1:34
